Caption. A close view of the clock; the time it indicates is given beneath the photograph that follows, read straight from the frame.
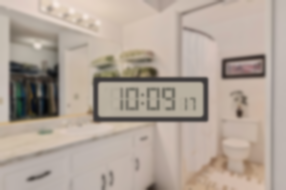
10:09:17
